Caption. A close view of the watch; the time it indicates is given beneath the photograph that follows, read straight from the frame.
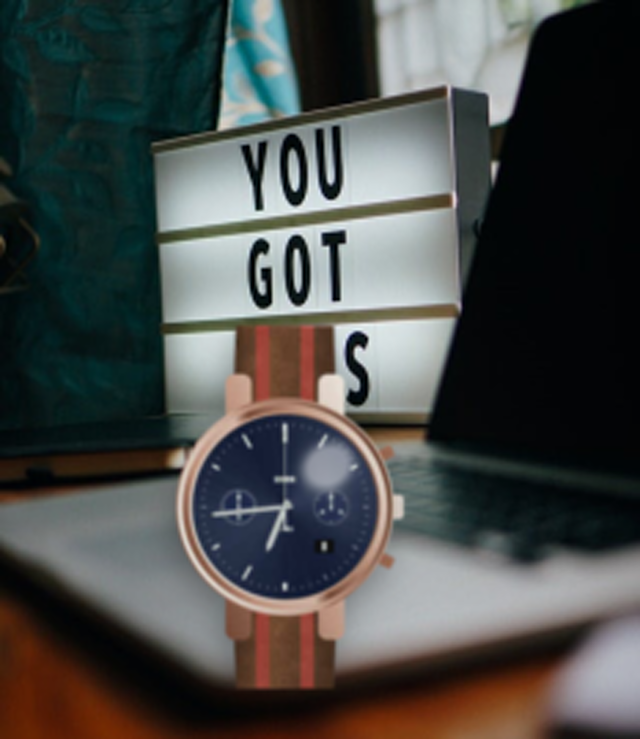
6:44
